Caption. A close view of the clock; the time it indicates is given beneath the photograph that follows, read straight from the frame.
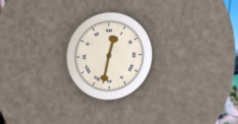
12:32
